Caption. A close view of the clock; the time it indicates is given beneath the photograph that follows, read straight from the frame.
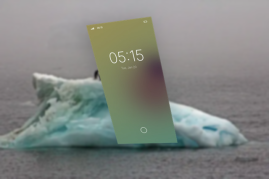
5:15
